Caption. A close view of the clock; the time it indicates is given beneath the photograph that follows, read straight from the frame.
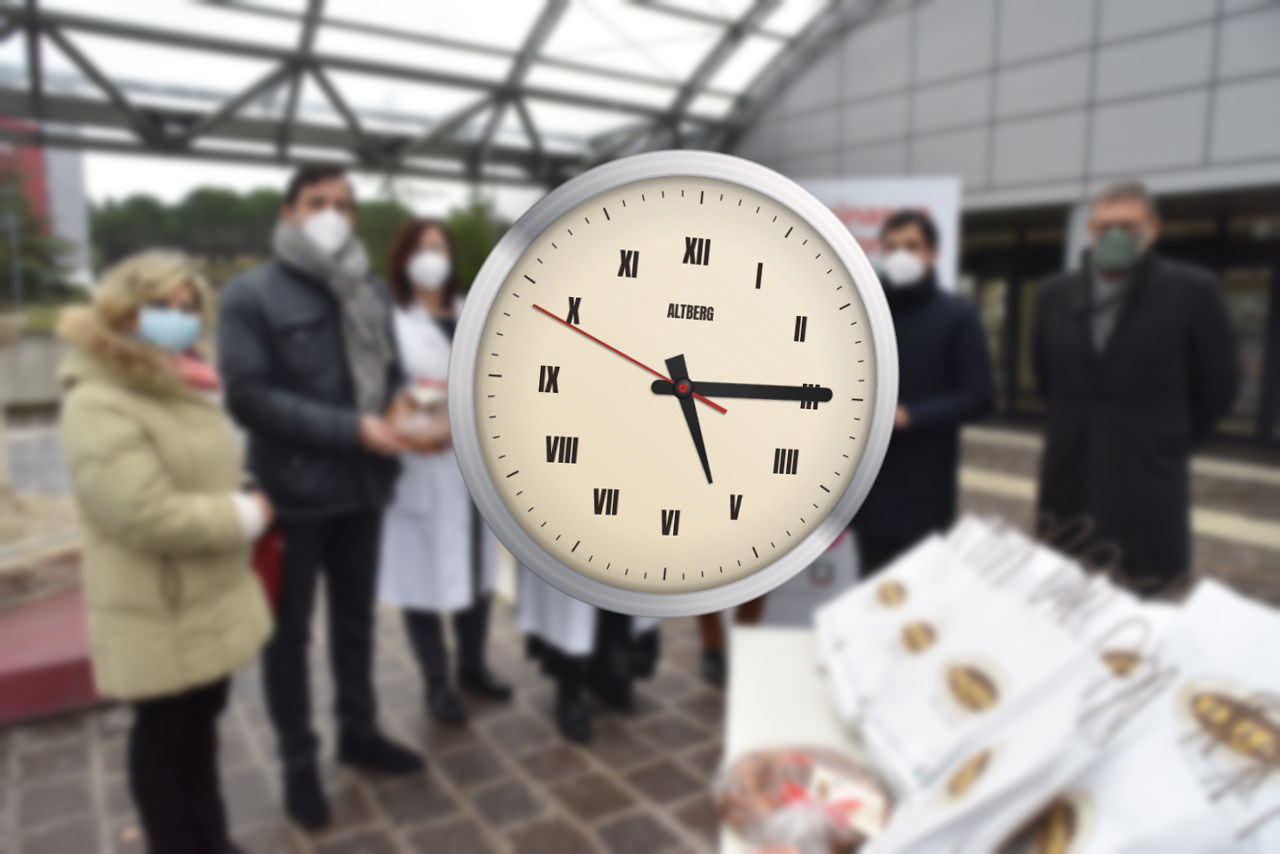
5:14:49
